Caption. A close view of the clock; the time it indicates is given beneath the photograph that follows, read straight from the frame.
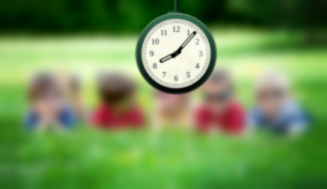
8:07
